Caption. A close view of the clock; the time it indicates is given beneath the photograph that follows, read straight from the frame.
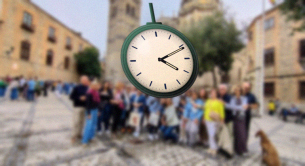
4:11
